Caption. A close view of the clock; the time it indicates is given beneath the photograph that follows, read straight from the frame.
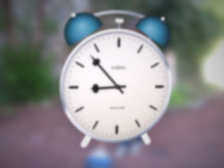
8:53
